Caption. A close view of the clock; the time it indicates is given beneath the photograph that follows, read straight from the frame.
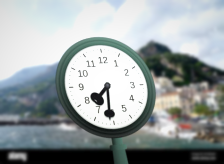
7:31
